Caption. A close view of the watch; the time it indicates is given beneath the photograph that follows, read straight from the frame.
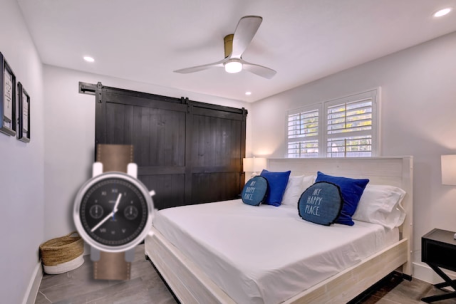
12:38
